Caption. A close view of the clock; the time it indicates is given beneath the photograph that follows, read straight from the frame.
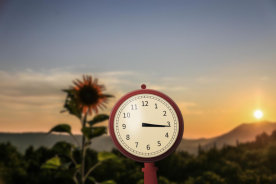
3:16
